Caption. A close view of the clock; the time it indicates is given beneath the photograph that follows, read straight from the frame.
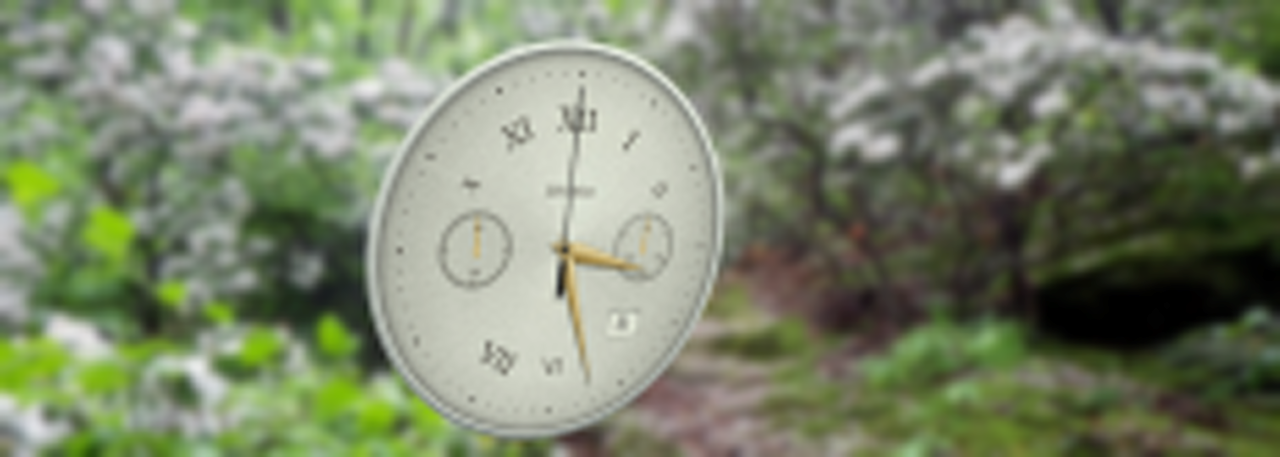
3:27
